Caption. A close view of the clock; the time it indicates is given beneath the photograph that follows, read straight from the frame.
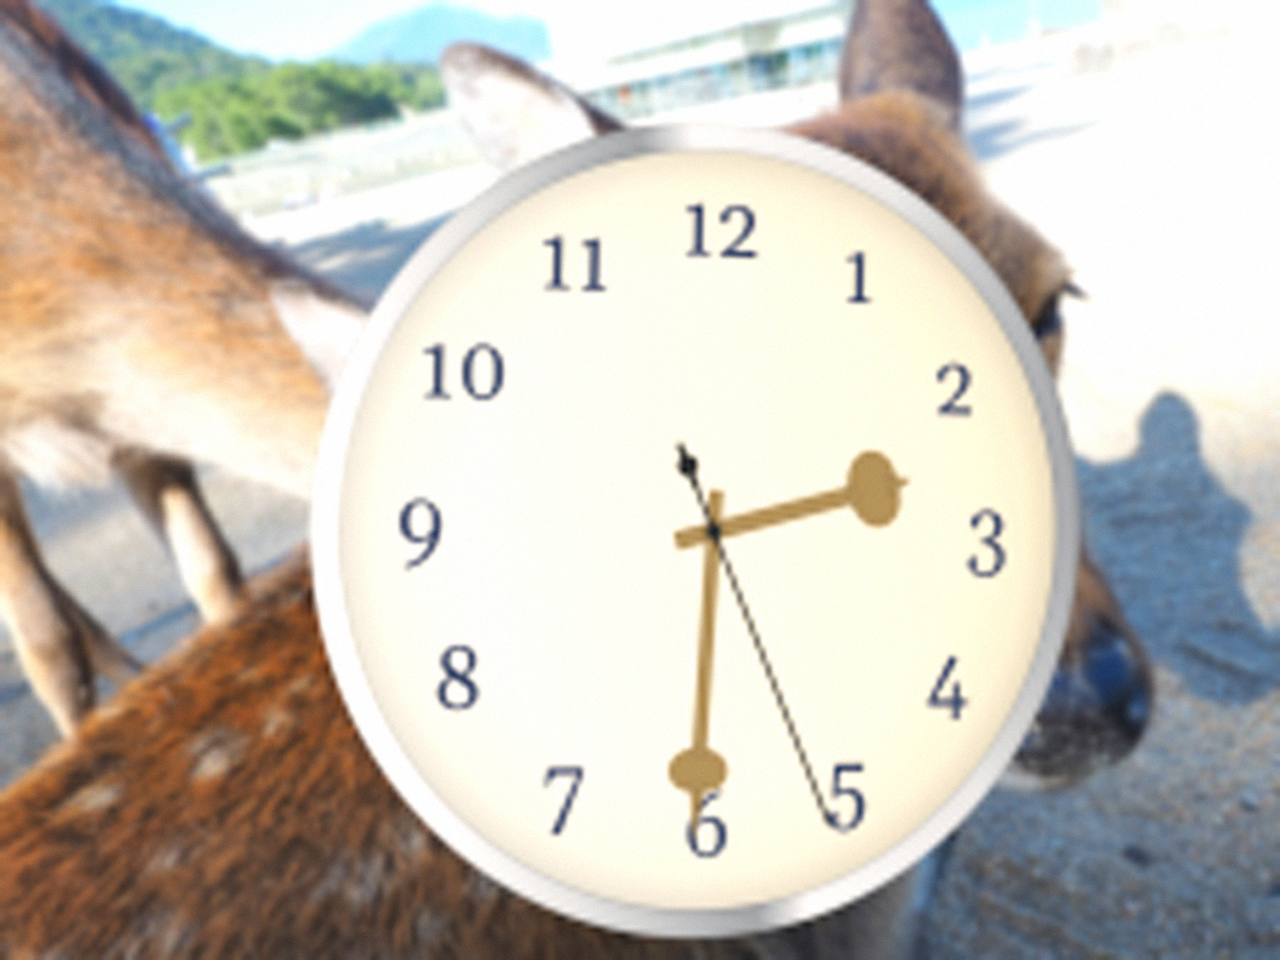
2:30:26
